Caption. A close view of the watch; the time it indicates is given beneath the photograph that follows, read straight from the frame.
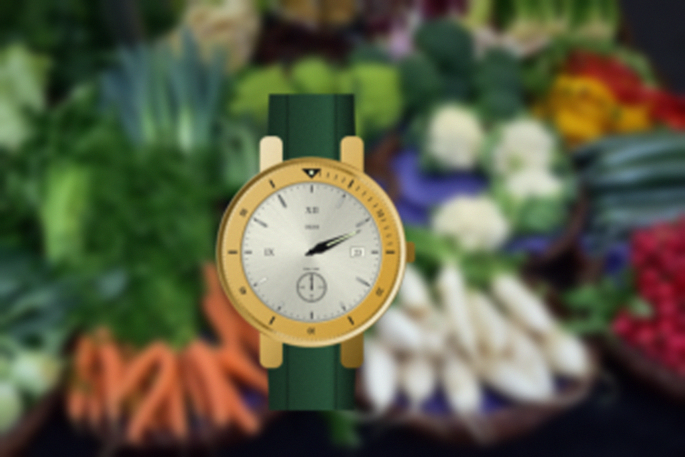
2:11
